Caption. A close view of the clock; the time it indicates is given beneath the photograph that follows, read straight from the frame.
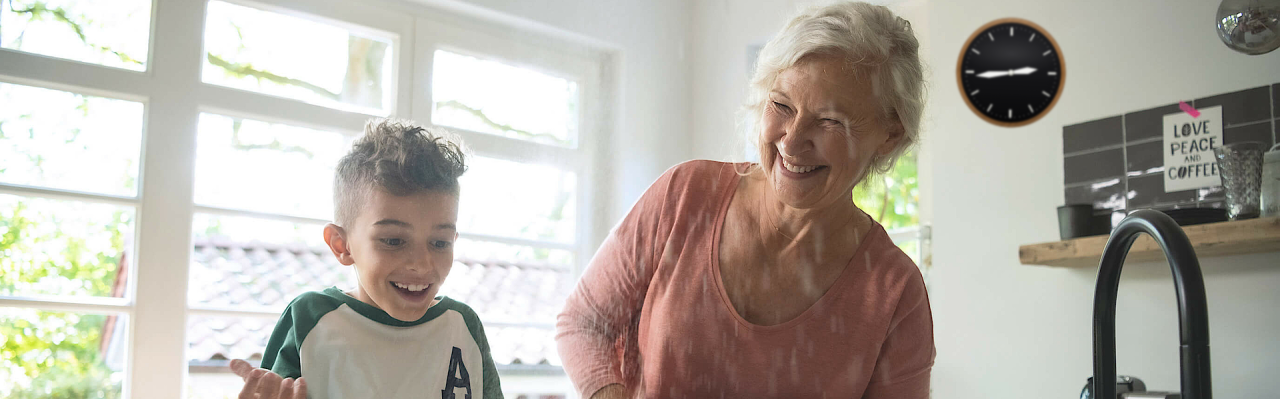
2:44
